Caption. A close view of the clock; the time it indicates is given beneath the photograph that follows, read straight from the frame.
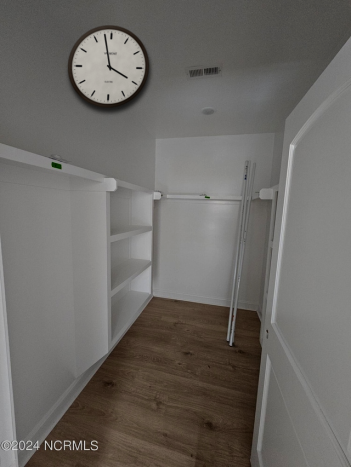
3:58
